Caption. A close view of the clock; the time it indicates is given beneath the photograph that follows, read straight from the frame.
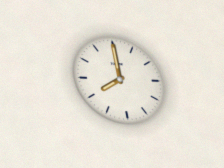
8:00
